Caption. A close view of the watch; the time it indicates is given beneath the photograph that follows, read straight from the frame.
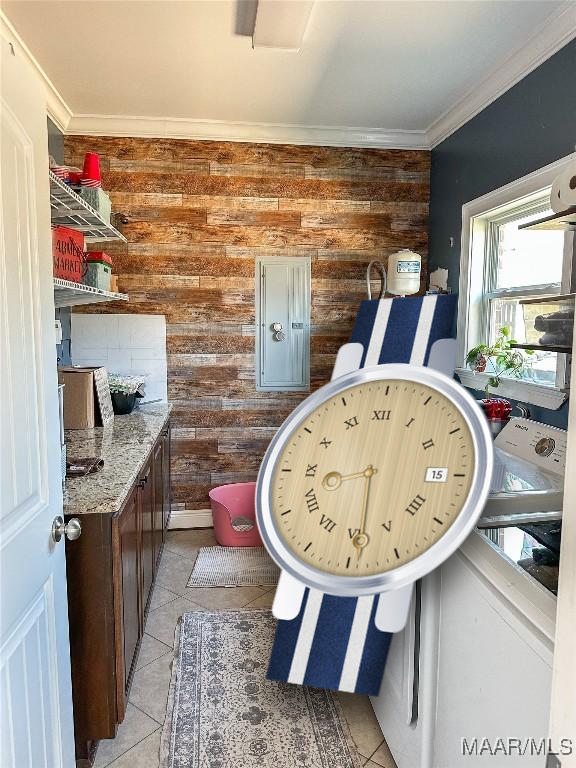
8:29
